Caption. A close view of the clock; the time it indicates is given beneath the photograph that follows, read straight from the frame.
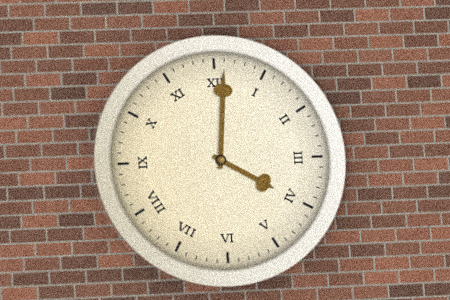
4:01
